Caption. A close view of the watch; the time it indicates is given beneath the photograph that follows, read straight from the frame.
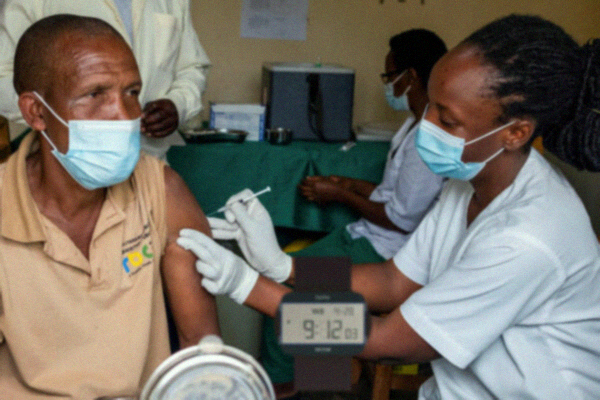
9:12
